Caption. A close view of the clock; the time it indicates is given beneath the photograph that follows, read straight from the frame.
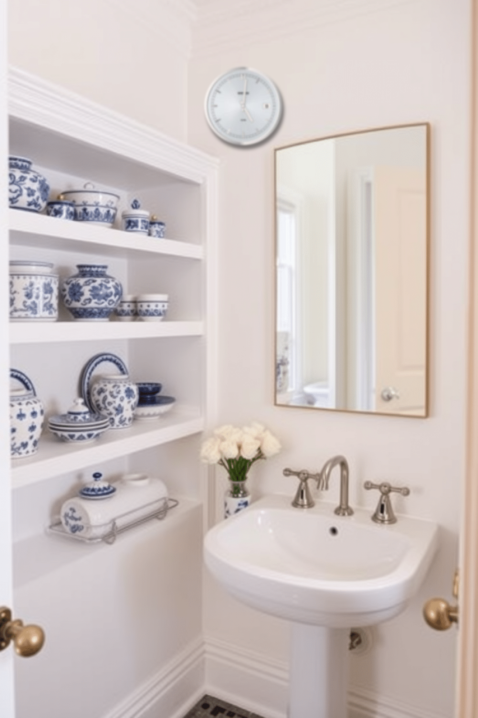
5:01
